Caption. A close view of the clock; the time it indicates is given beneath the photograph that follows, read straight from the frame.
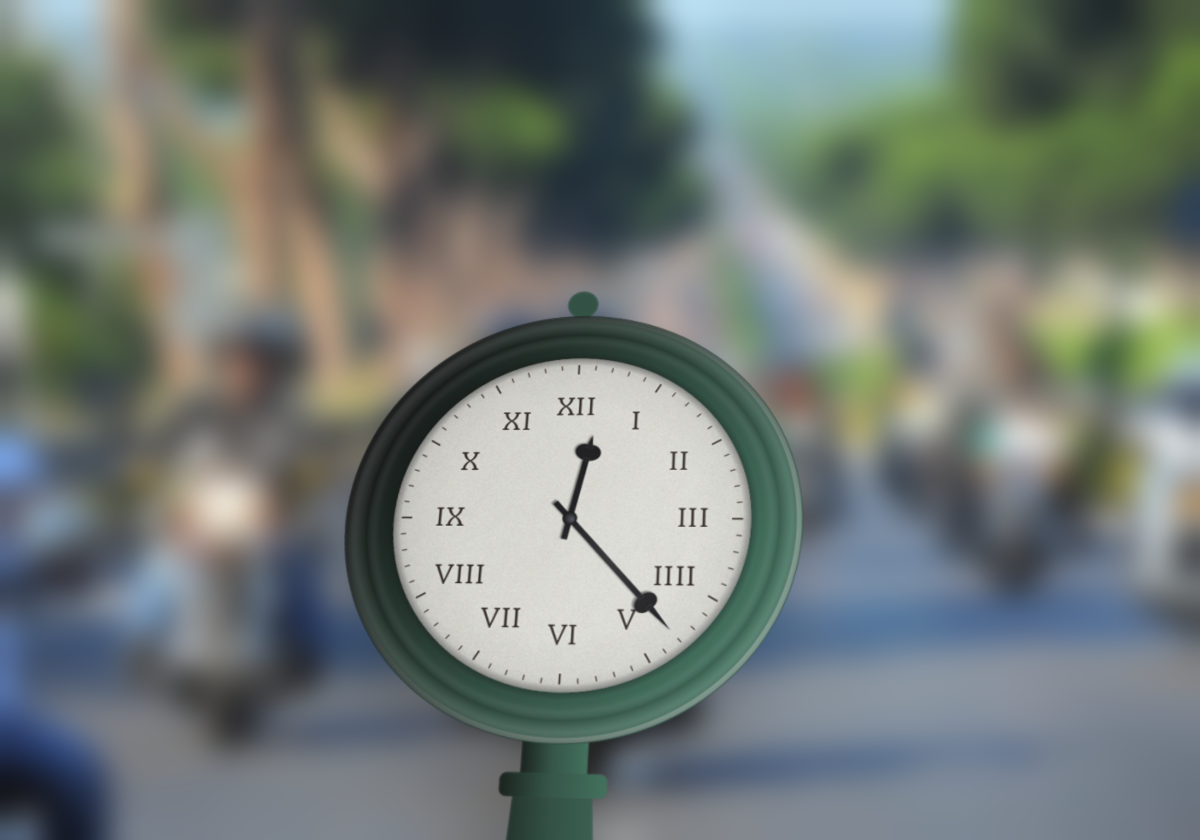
12:23
